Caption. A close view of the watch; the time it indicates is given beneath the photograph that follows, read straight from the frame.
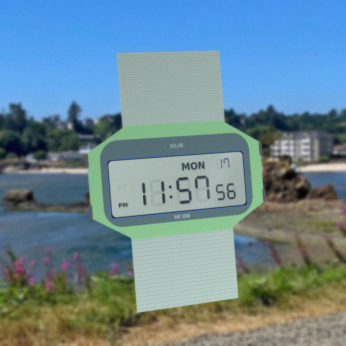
11:57:56
